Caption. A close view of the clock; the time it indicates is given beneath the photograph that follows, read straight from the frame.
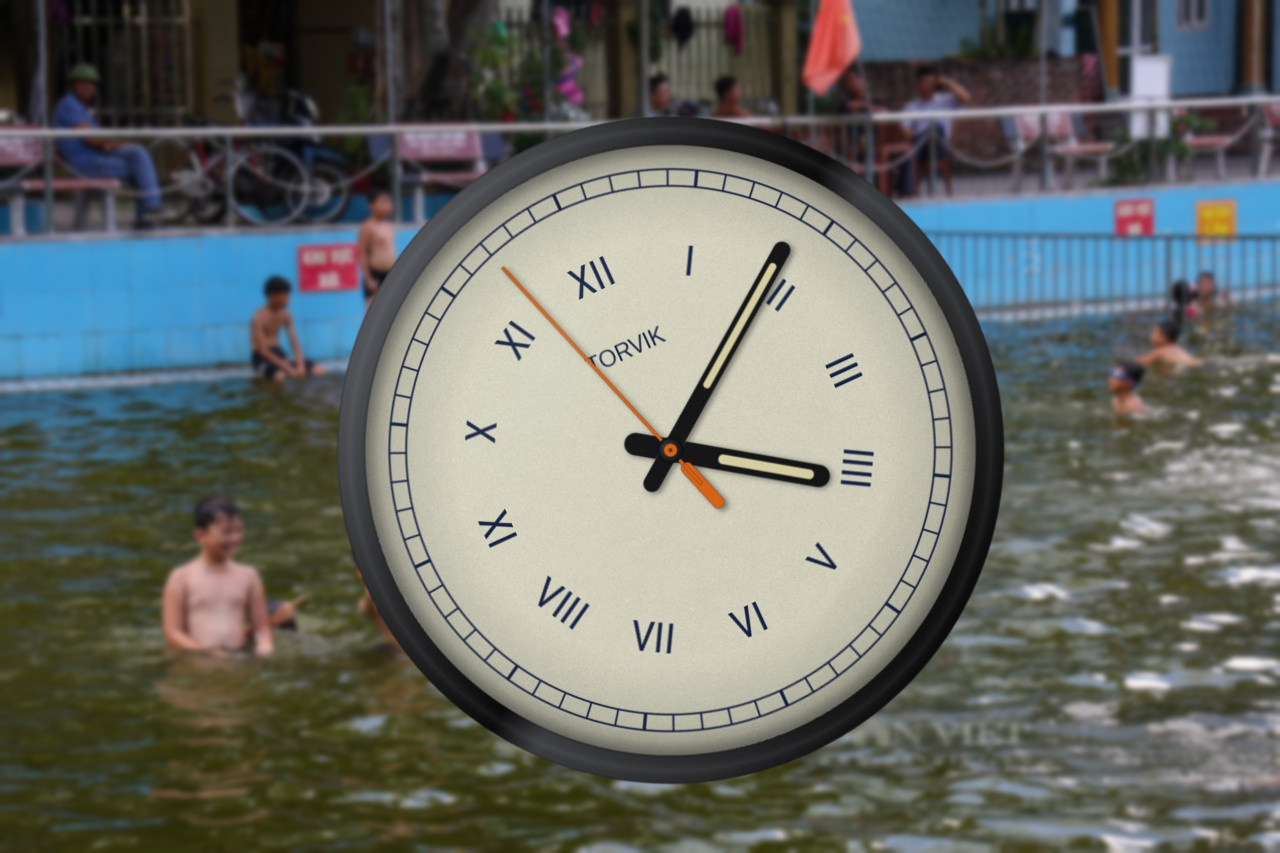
4:08:57
